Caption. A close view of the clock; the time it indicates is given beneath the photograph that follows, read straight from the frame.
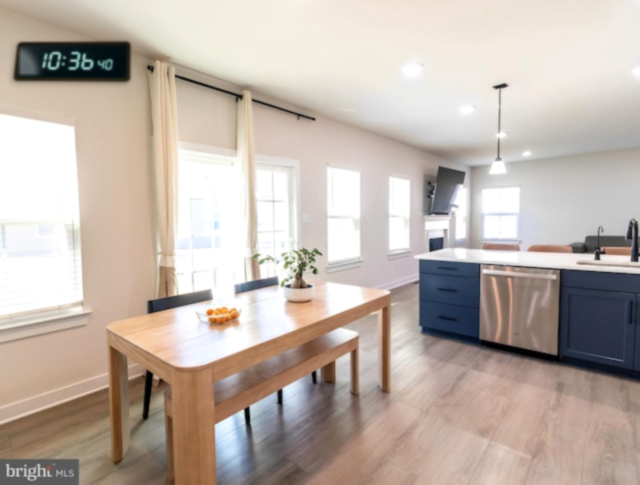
10:36
